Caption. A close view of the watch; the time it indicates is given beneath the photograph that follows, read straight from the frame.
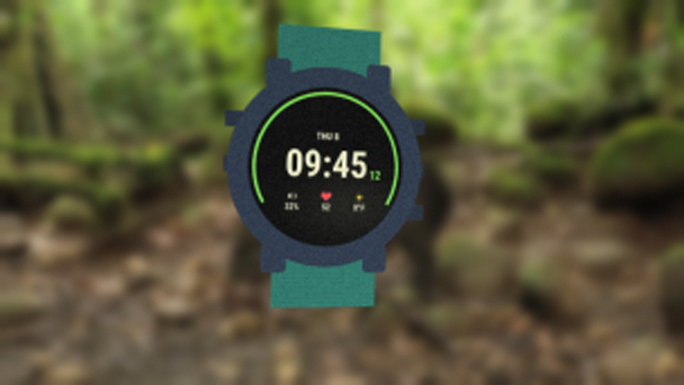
9:45
